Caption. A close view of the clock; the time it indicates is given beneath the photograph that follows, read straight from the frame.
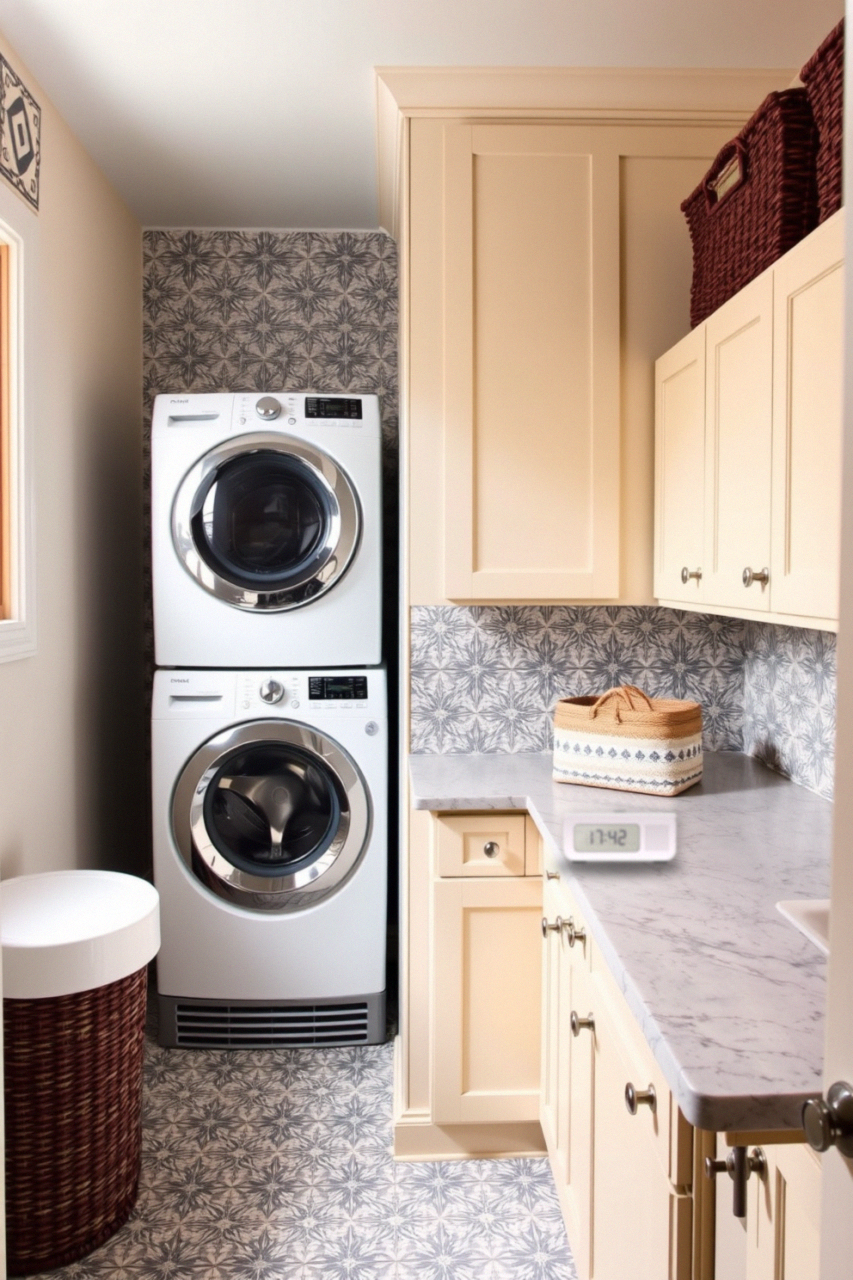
17:42
